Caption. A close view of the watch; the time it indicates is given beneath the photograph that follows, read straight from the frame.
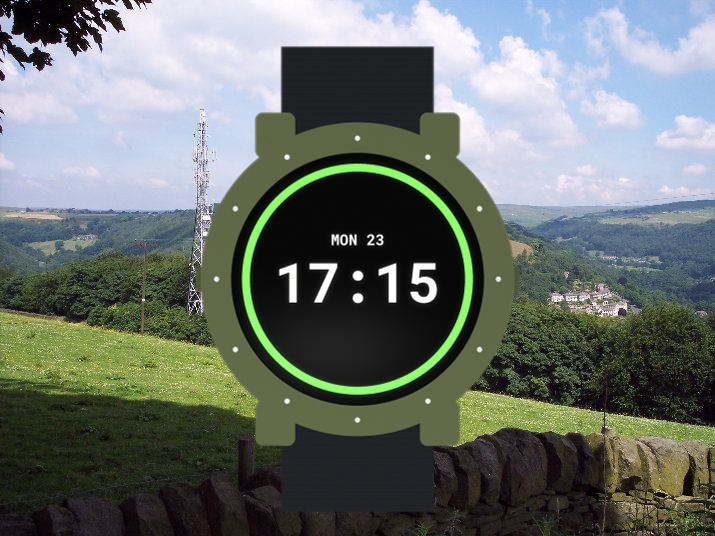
17:15
